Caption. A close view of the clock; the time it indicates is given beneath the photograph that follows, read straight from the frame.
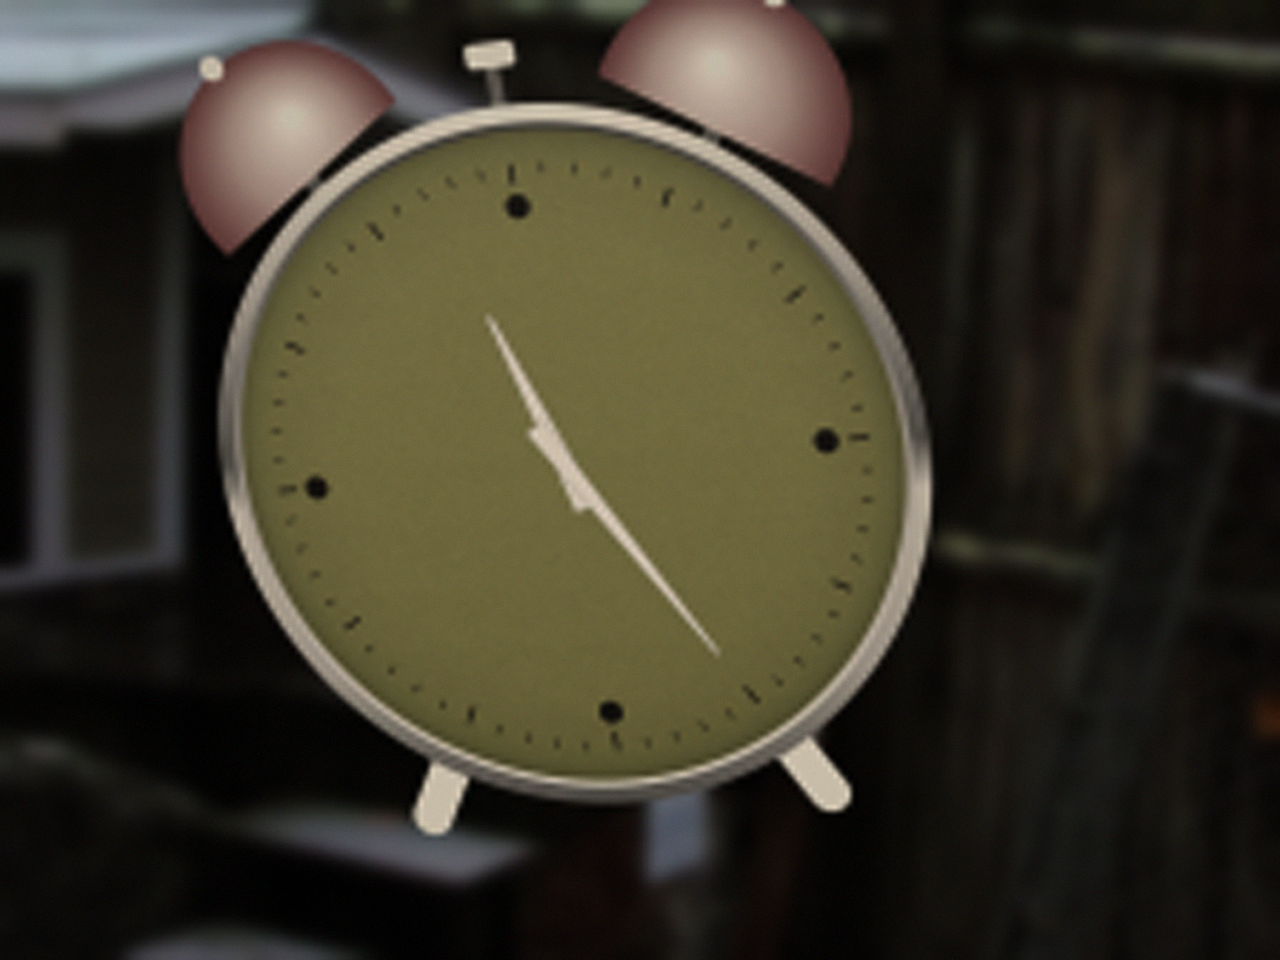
11:25
